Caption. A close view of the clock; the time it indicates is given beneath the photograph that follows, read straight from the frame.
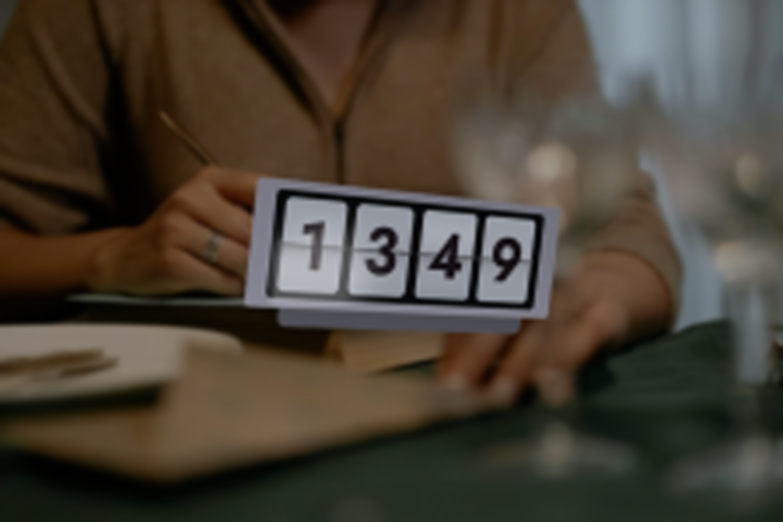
13:49
